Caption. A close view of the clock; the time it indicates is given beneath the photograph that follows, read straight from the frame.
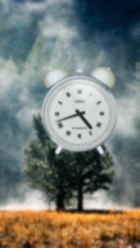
4:42
